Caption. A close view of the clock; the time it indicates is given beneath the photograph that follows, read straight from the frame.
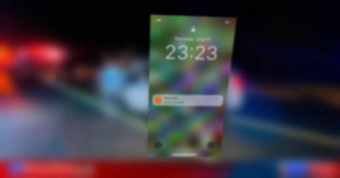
23:23
